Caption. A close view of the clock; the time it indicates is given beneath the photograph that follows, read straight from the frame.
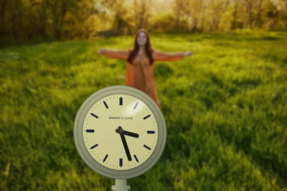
3:27
